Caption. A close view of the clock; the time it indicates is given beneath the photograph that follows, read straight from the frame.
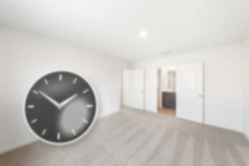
1:51
